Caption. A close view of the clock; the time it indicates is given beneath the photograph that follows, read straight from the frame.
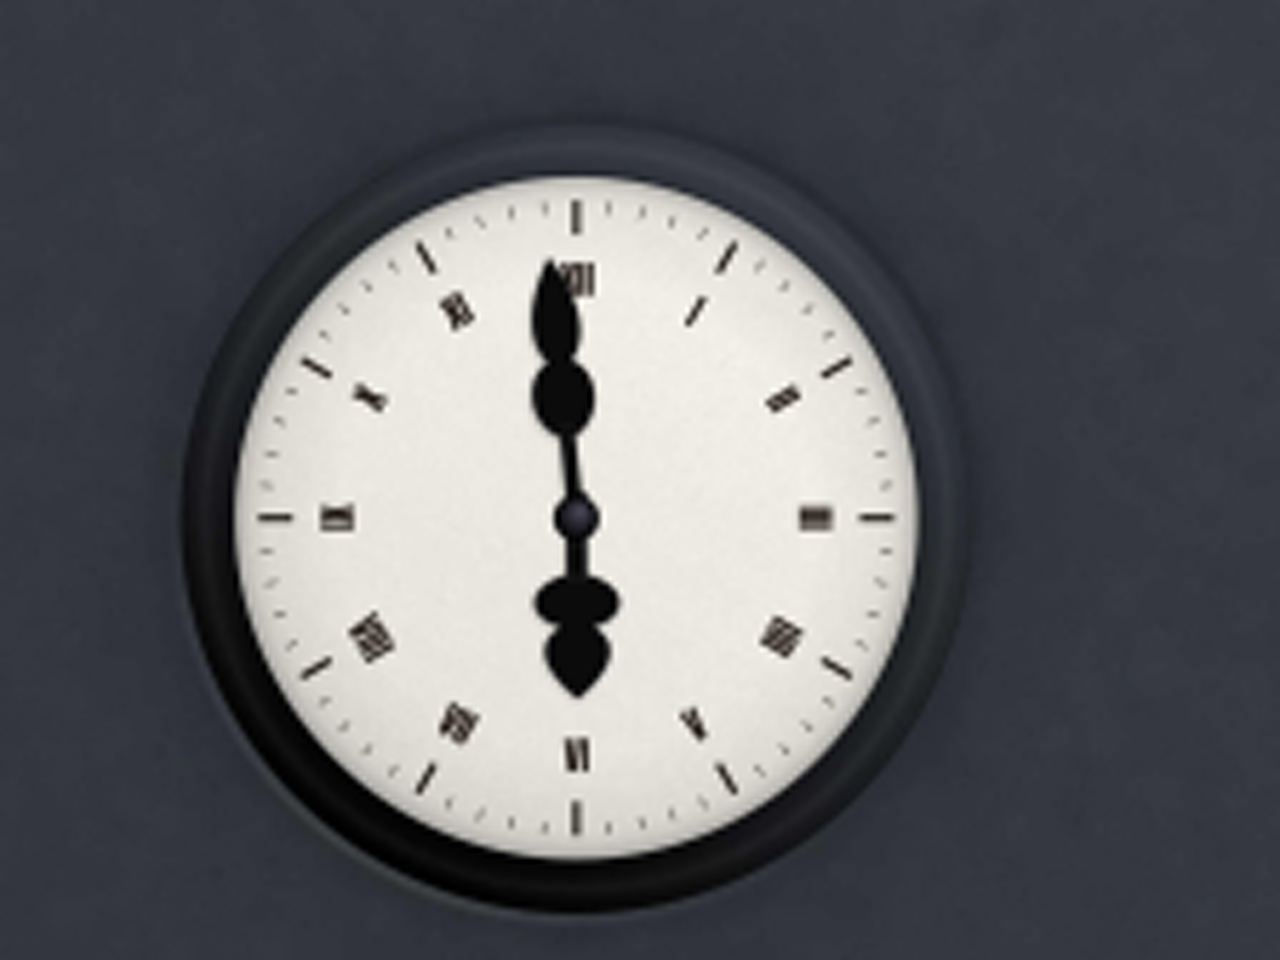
5:59
